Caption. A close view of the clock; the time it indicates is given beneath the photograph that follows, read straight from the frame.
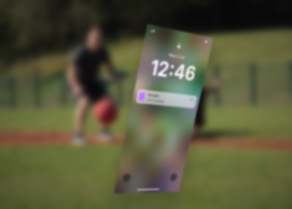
12:46
